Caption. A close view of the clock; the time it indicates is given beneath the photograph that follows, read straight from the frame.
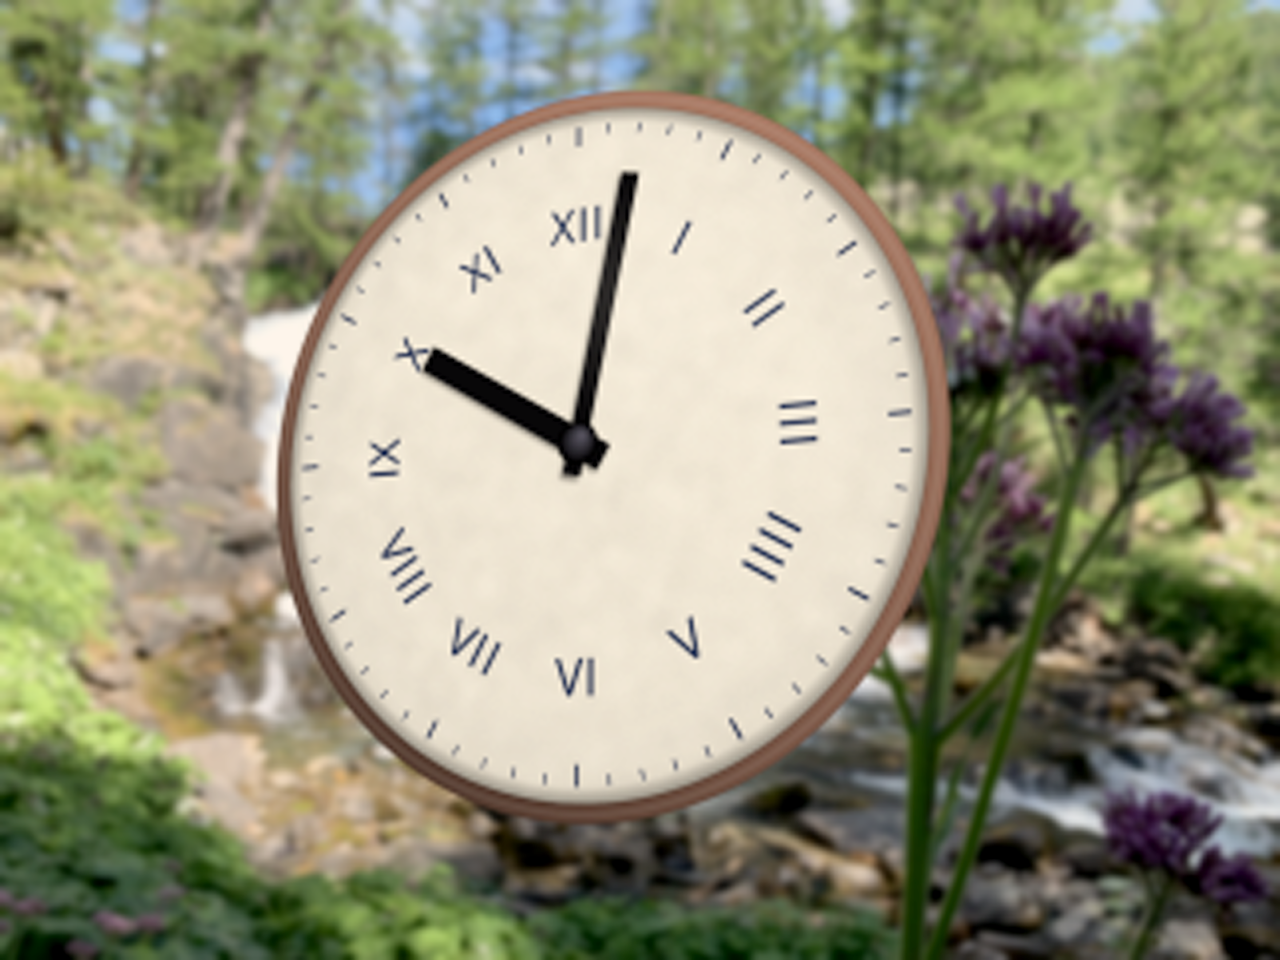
10:02
